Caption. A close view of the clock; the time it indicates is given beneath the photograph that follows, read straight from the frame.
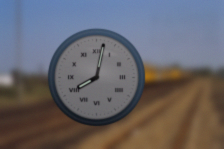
8:02
